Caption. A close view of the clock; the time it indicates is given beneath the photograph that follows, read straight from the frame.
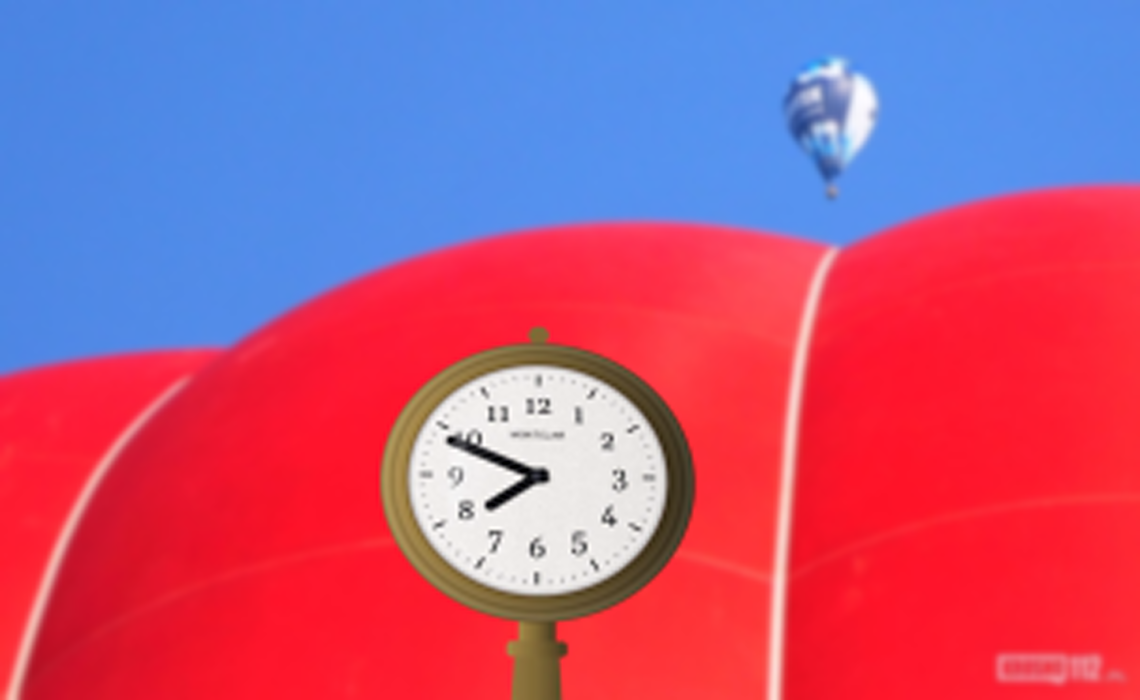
7:49
